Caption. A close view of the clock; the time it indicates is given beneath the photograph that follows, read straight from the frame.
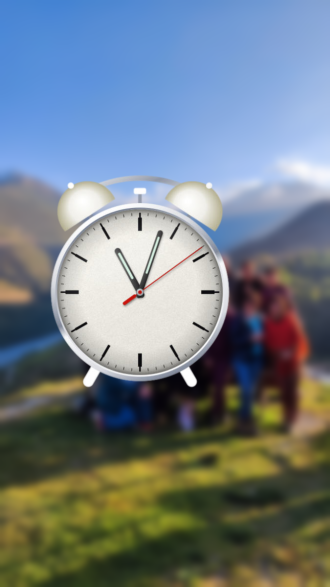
11:03:09
